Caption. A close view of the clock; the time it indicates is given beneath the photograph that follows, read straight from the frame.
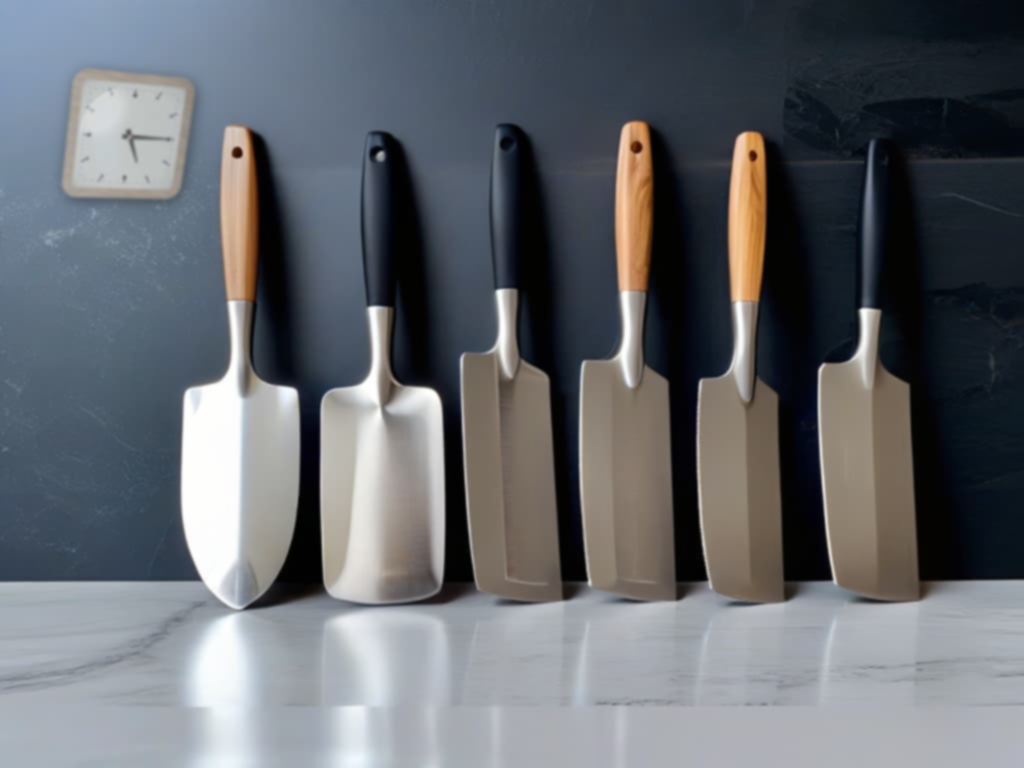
5:15
